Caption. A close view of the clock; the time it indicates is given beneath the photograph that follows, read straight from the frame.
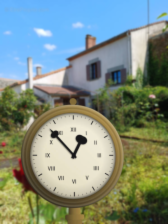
12:53
